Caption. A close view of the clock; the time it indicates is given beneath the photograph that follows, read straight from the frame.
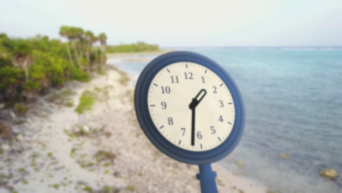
1:32
